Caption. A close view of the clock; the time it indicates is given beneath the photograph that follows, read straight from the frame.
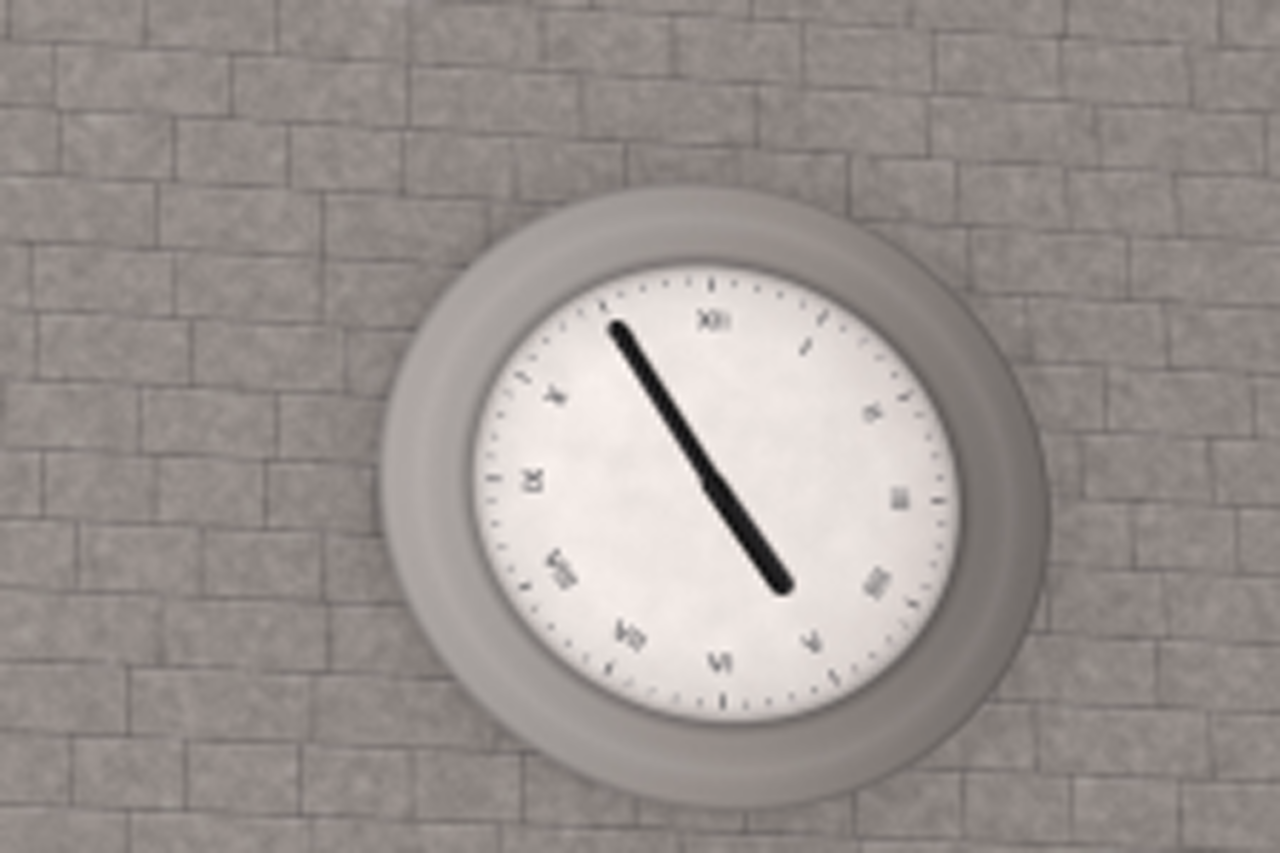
4:55
